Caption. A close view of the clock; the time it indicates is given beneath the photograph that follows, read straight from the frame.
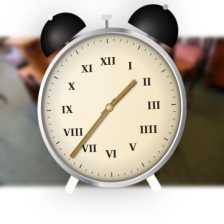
1:37
